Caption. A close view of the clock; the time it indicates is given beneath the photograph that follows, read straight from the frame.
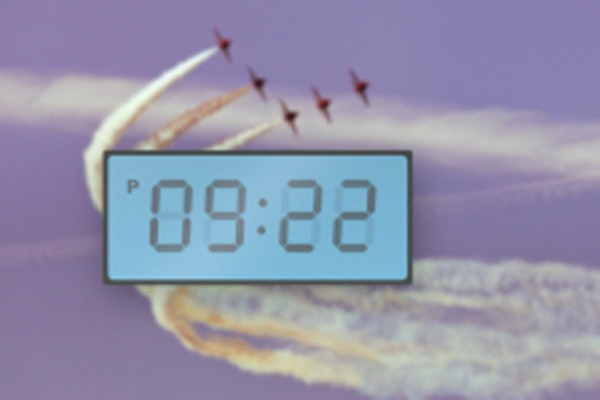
9:22
